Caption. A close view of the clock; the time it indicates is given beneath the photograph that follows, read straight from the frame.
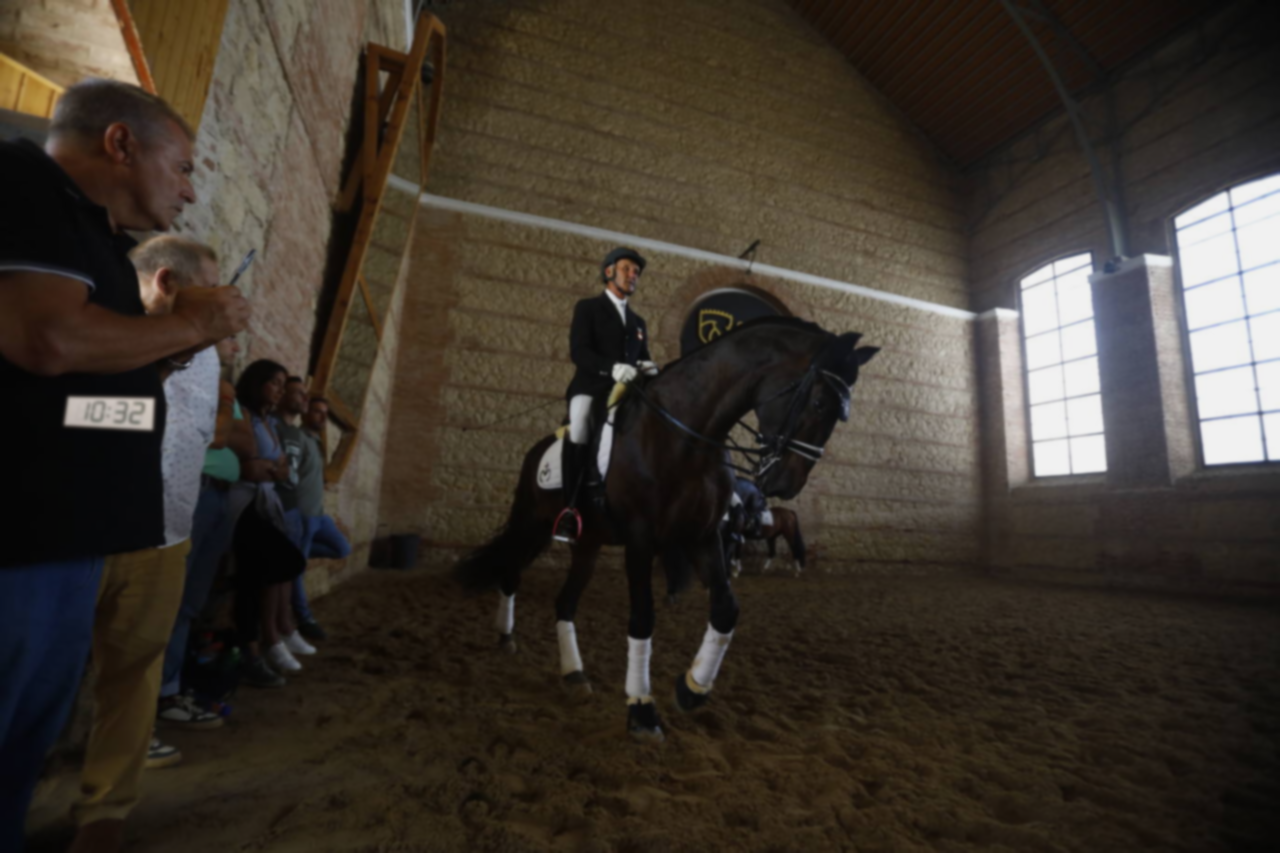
10:32
